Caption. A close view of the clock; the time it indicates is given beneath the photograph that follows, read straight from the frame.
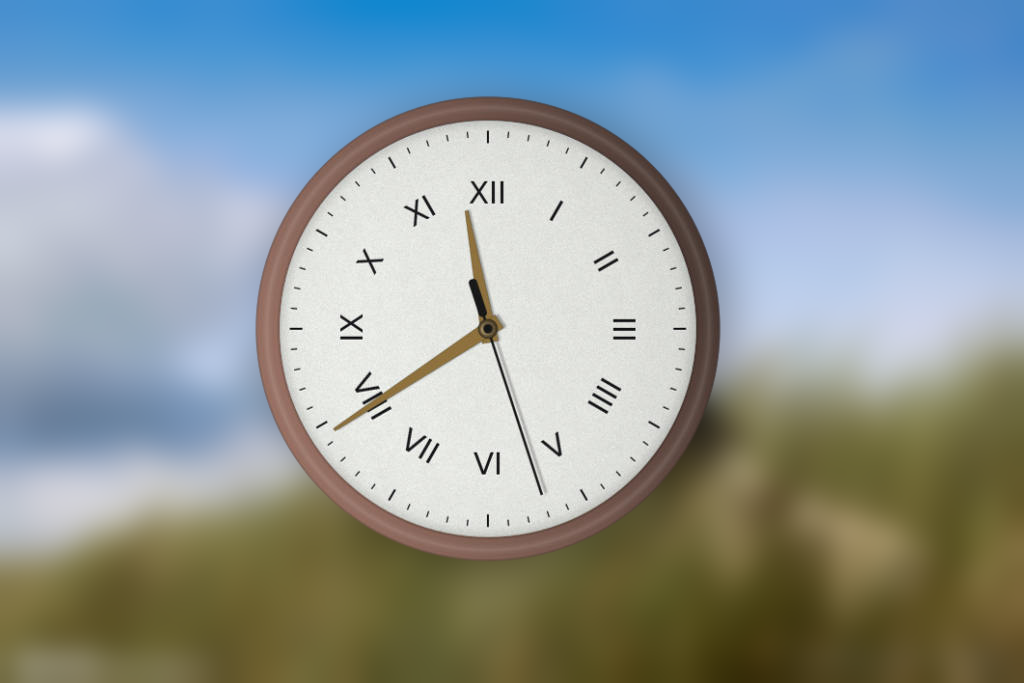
11:39:27
